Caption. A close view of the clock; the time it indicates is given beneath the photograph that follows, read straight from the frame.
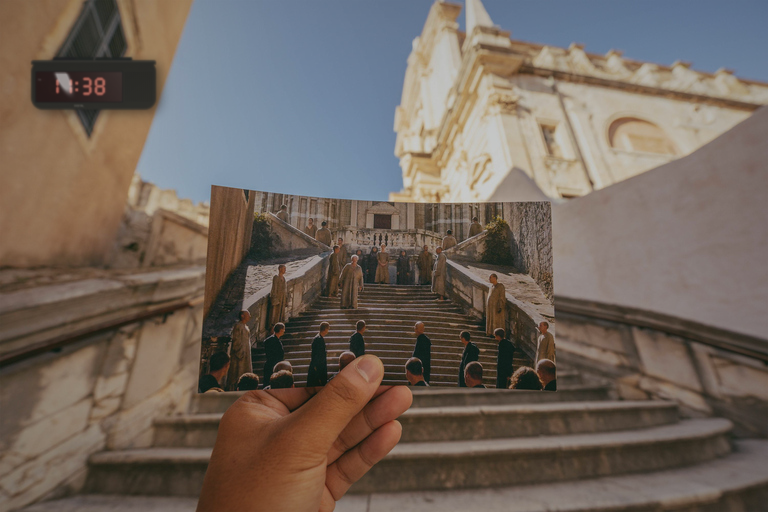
11:38
